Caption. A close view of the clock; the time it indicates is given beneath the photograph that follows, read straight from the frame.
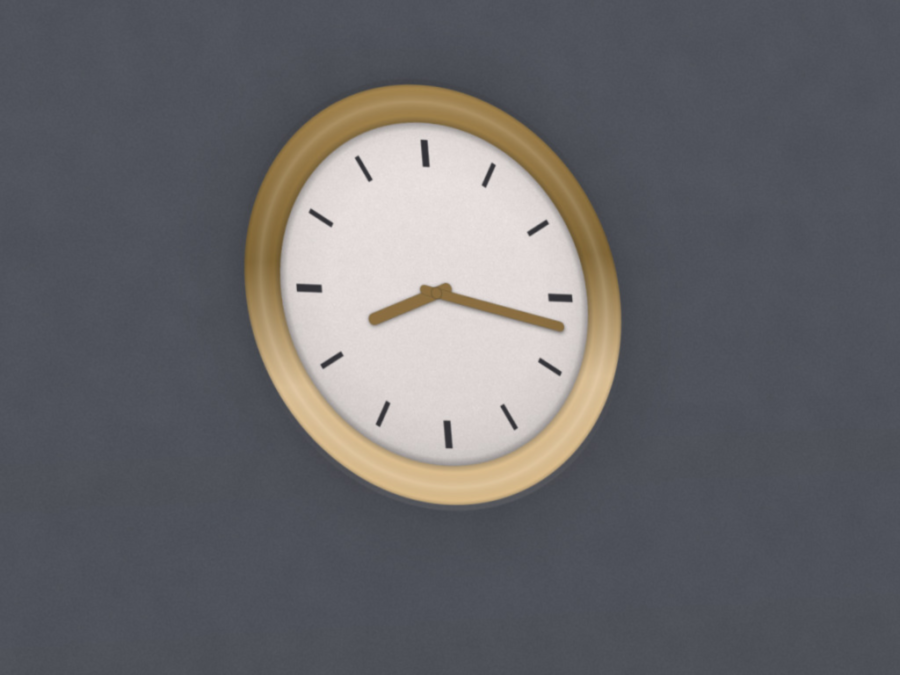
8:17
